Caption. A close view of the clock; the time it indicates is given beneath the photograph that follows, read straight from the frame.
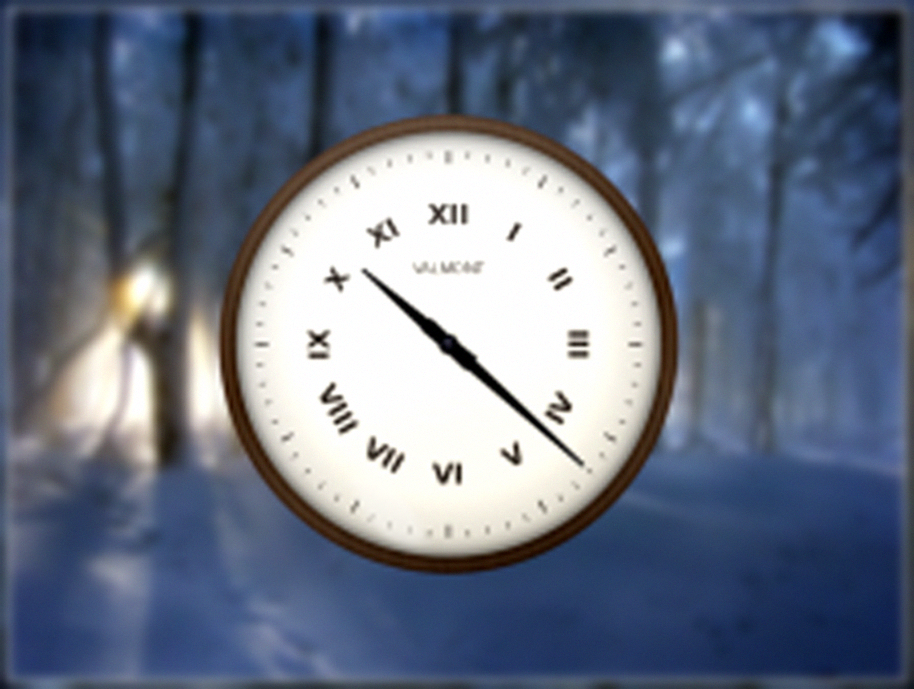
10:22
